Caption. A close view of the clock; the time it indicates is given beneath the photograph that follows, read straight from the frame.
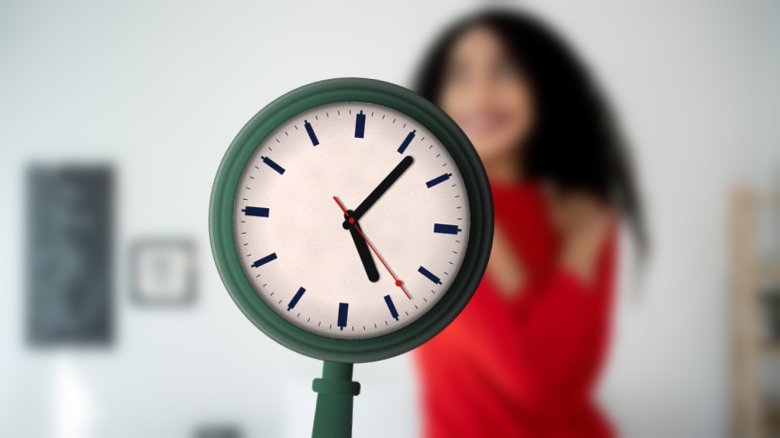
5:06:23
